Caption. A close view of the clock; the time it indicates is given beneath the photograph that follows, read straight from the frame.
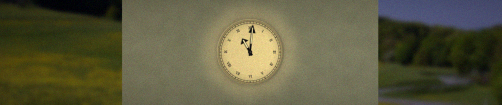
11:01
